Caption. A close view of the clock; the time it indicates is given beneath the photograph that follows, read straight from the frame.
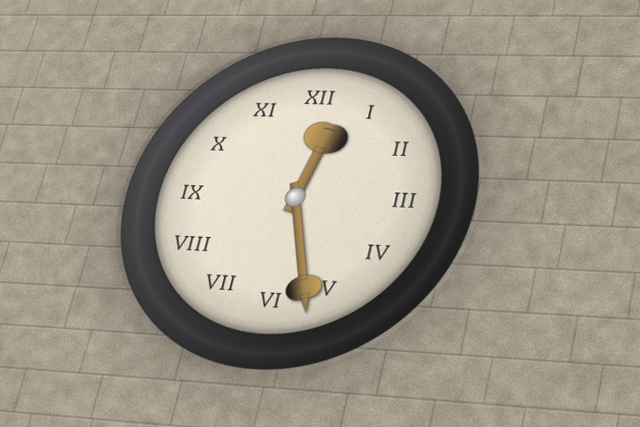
12:27
